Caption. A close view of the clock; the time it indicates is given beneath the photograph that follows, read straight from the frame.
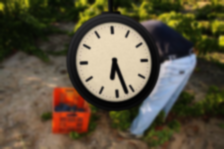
6:27
